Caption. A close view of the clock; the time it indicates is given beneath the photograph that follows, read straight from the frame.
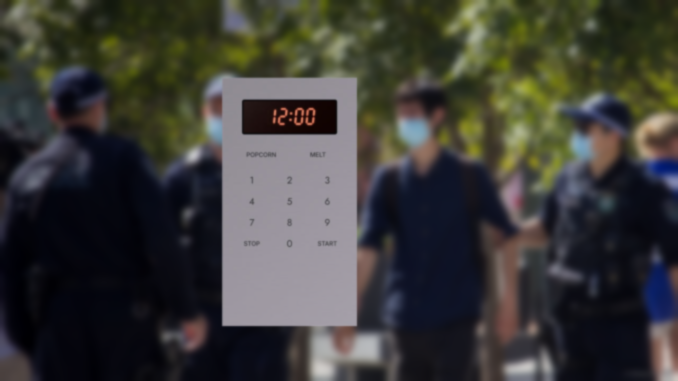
12:00
